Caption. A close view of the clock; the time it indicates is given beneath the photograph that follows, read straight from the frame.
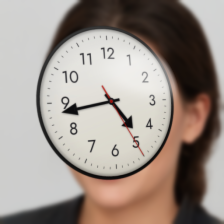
4:43:25
